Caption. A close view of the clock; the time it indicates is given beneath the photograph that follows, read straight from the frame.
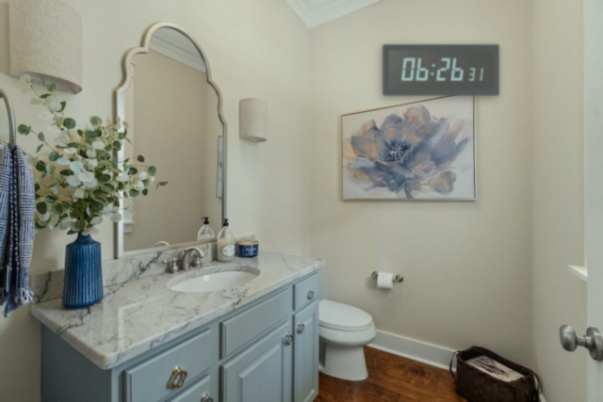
6:26:31
